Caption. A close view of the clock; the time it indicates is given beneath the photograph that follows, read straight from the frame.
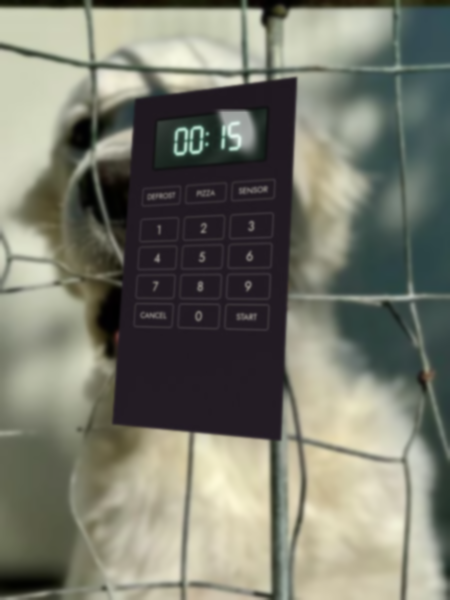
0:15
